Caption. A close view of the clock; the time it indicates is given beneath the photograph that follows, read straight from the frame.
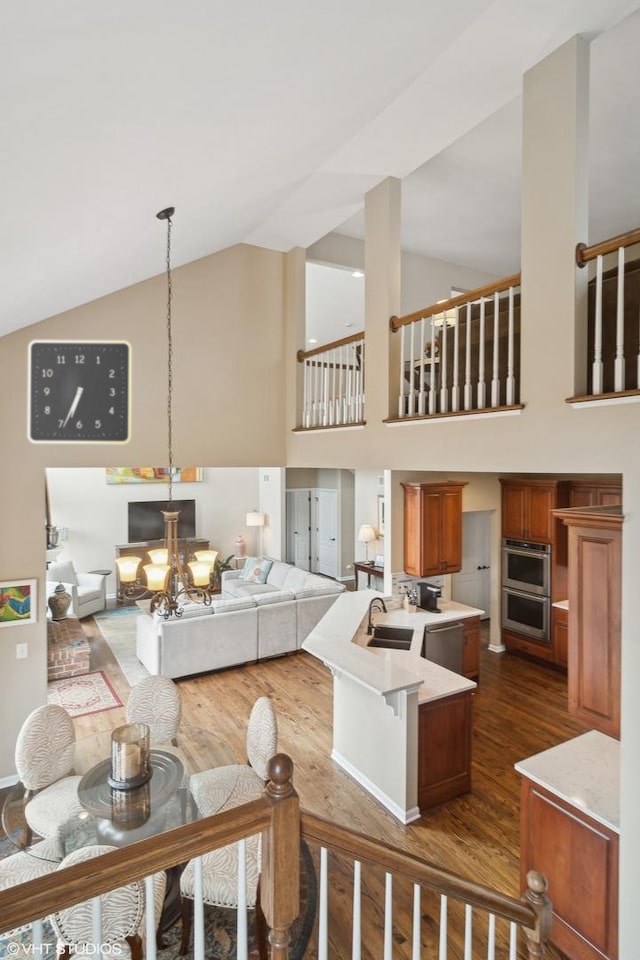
6:34
